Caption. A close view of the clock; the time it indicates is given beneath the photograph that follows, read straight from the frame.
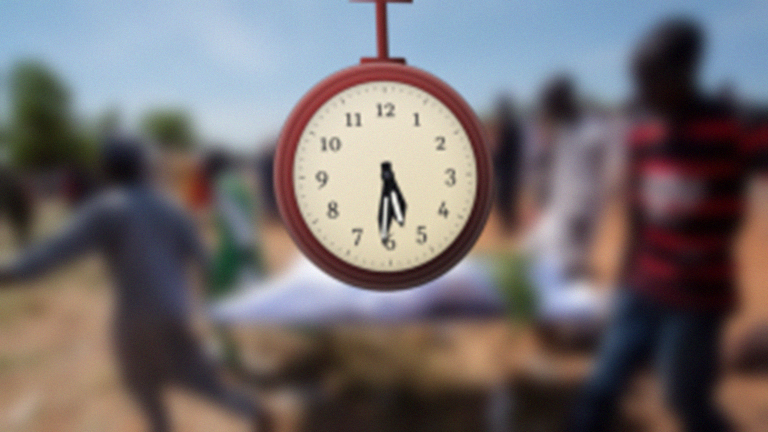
5:31
